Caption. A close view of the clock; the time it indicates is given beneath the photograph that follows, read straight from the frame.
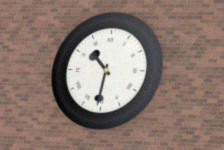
10:31
